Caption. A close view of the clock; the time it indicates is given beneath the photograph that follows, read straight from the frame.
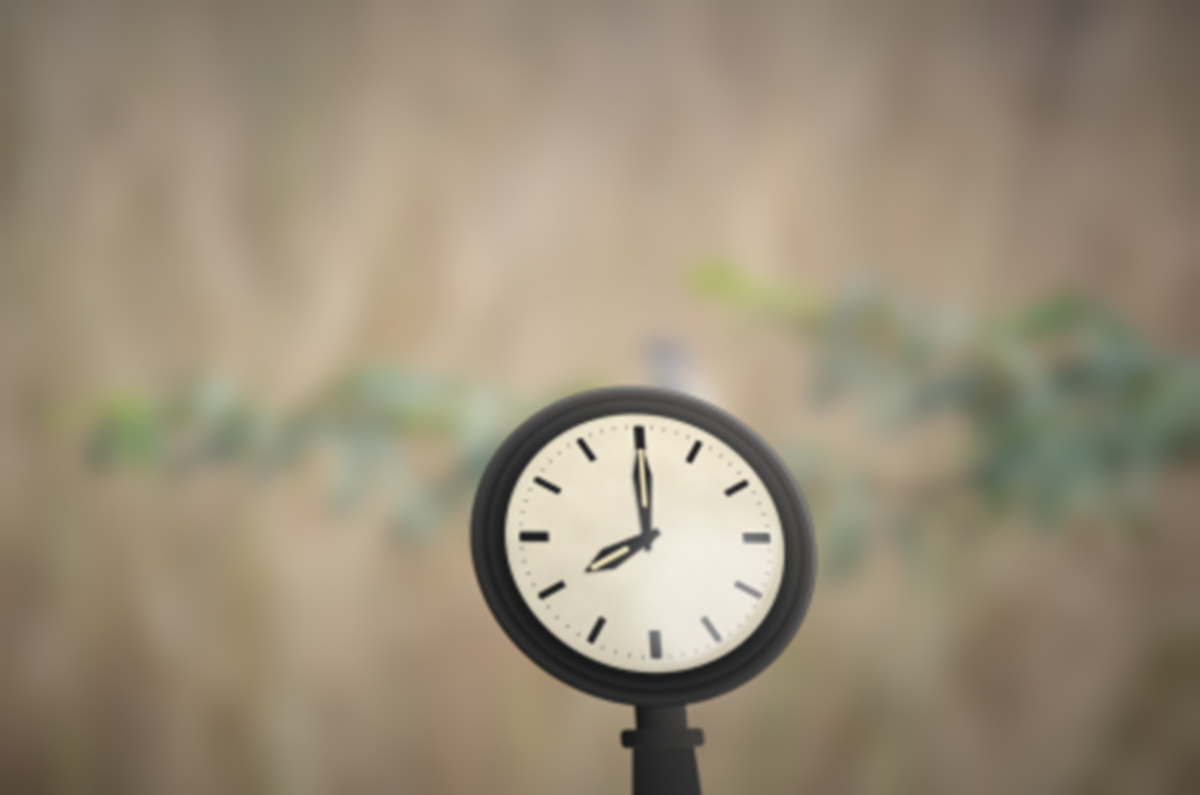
8:00
